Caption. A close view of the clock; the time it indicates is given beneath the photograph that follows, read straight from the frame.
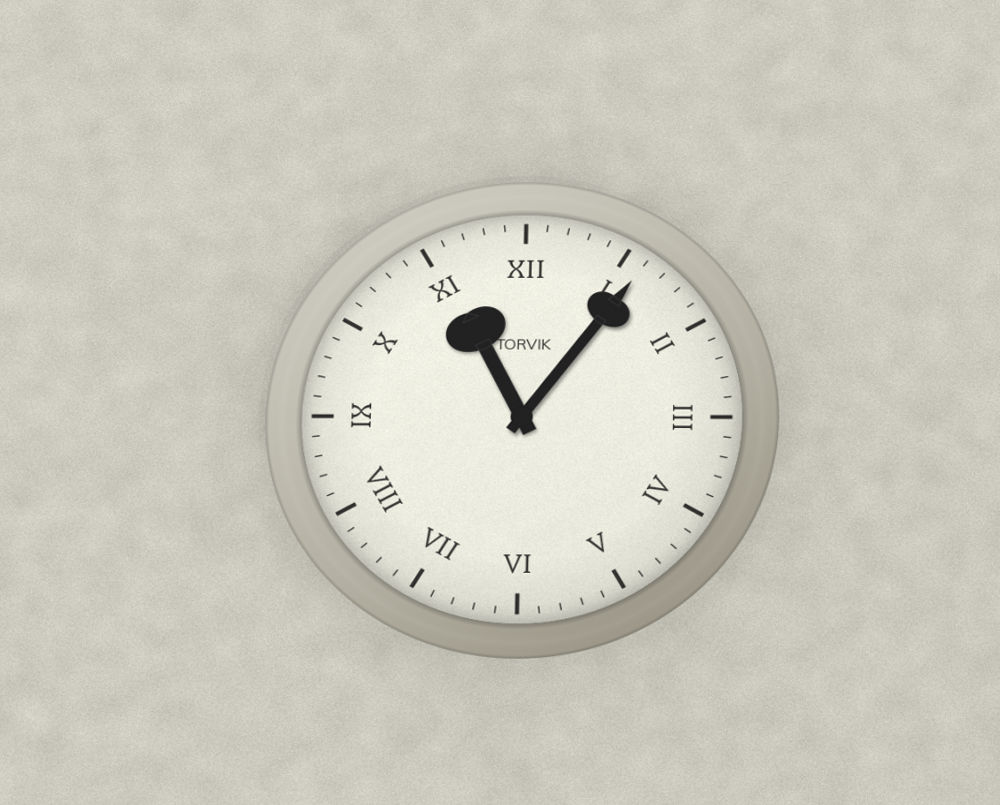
11:06
